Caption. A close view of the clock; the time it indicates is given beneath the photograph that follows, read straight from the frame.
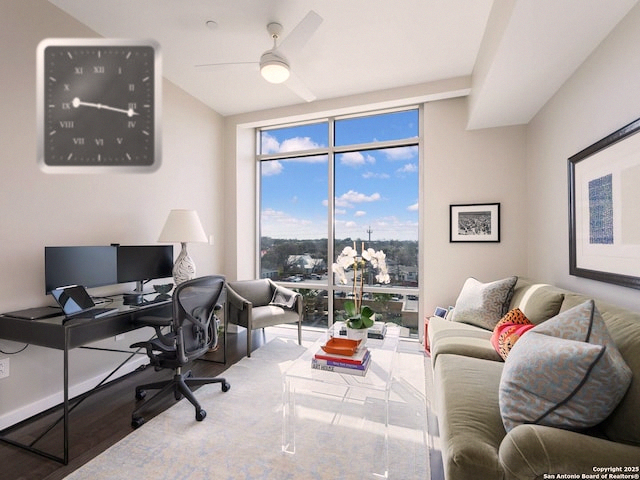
9:17
